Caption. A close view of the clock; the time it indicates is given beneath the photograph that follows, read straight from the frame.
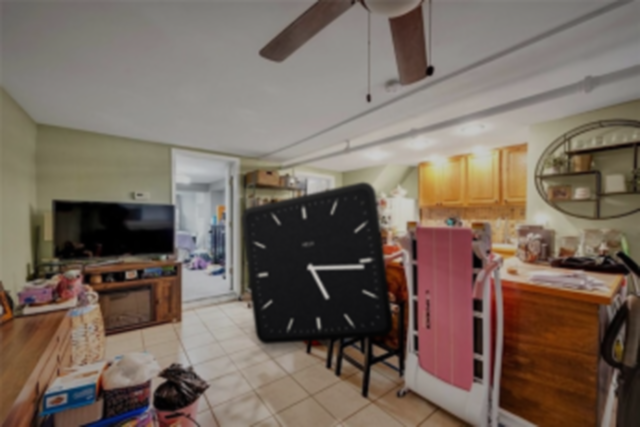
5:16
